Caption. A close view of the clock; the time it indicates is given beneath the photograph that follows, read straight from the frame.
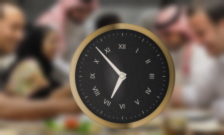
6:53
